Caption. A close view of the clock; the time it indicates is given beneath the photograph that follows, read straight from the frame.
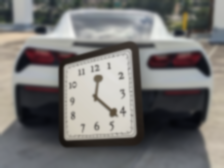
12:22
